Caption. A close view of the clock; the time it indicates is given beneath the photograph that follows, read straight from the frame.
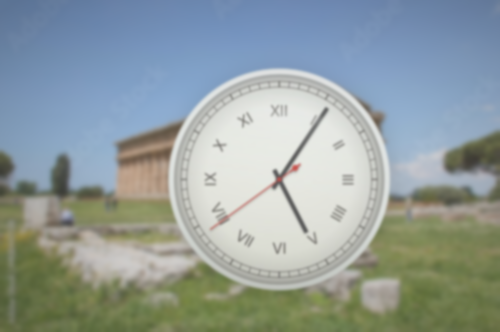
5:05:39
